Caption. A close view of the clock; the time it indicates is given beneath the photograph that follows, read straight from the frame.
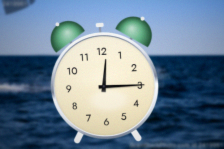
12:15
